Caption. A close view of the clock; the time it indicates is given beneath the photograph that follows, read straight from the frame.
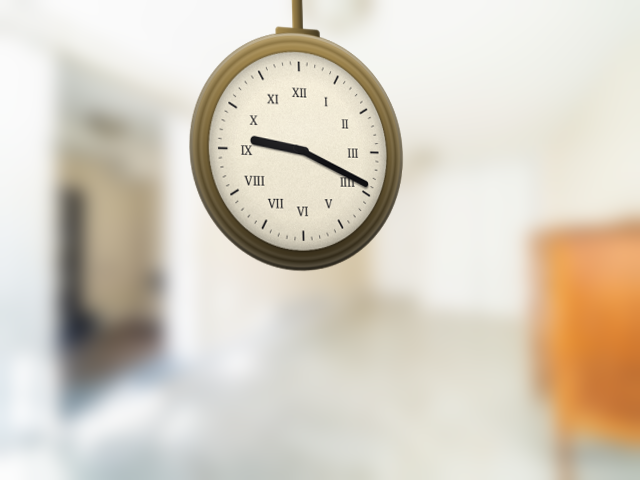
9:19
